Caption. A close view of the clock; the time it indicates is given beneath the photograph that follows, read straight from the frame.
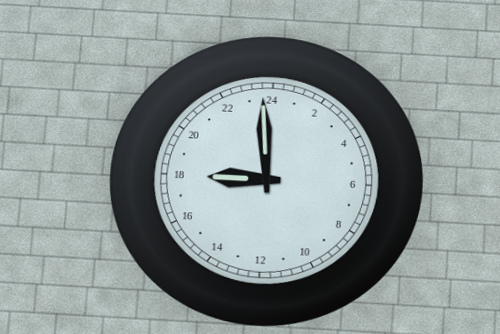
17:59
